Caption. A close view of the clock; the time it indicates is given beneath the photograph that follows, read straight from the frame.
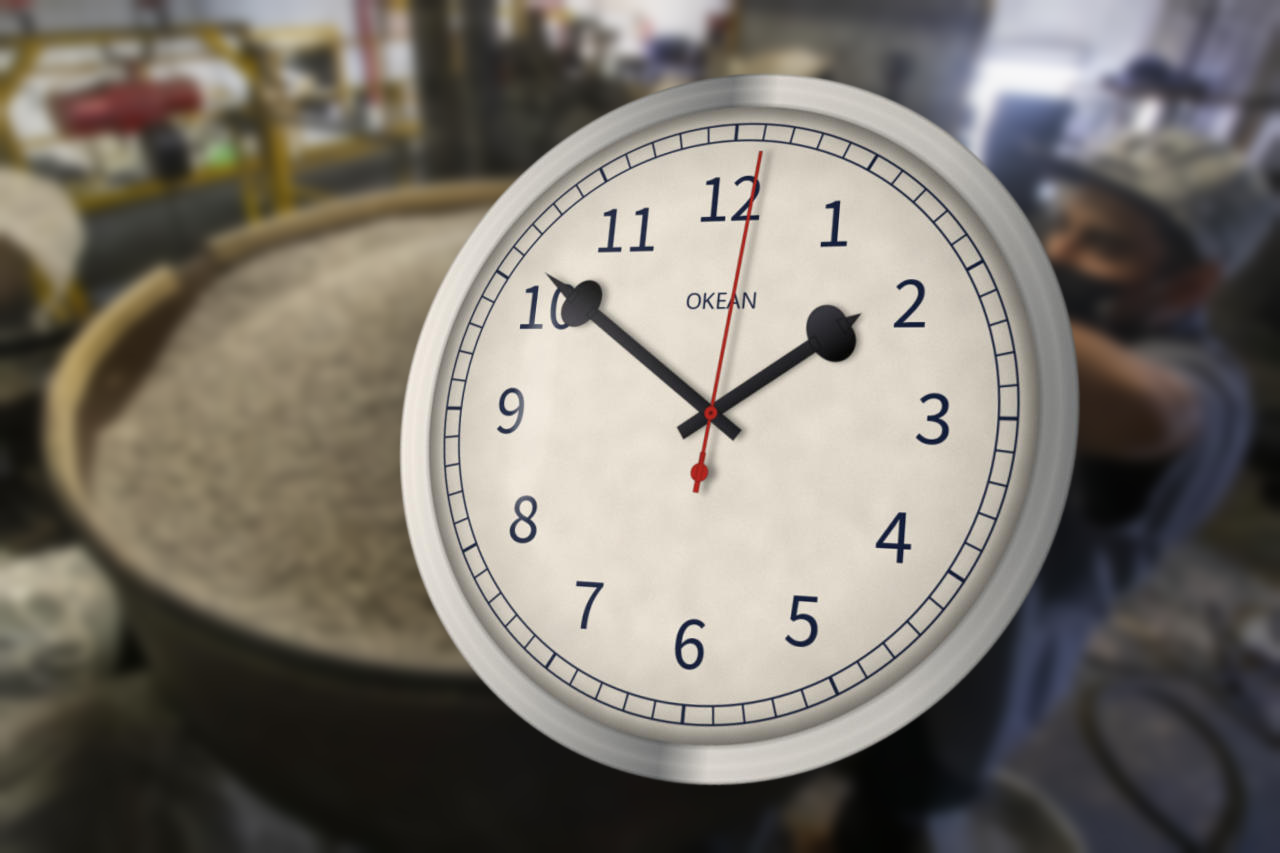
1:51:01
